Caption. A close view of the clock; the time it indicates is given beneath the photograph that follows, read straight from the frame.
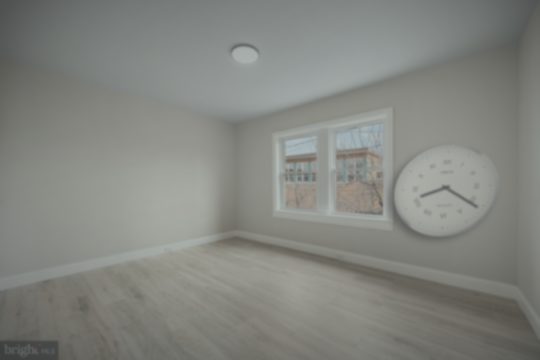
8:21
